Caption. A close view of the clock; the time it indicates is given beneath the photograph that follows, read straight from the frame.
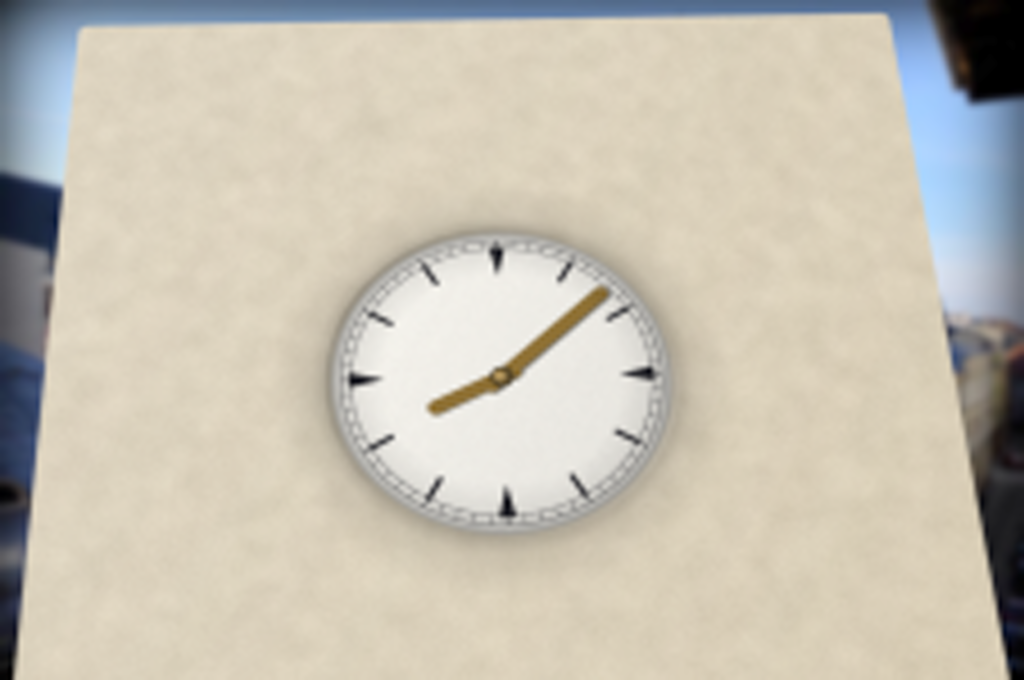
8:08
